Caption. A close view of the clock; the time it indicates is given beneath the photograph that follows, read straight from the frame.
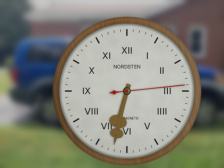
6:32:14
